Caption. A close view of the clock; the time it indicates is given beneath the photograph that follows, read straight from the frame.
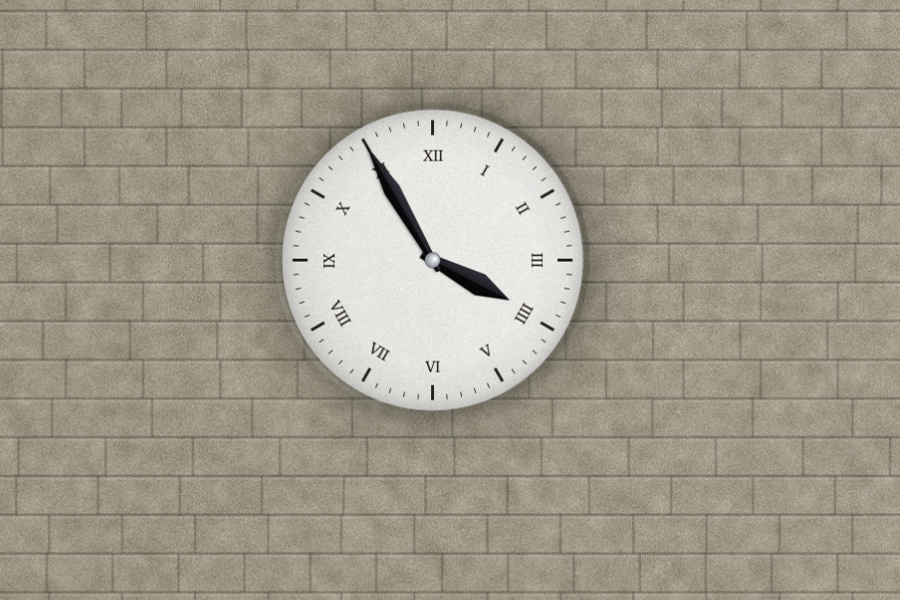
3:55
